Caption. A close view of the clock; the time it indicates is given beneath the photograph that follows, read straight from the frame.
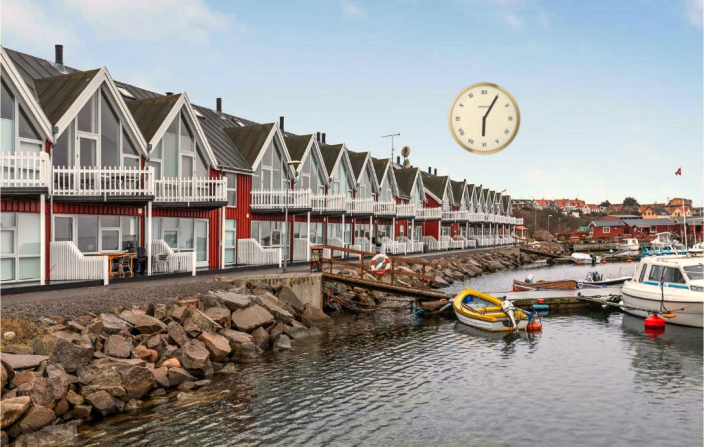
6:05
